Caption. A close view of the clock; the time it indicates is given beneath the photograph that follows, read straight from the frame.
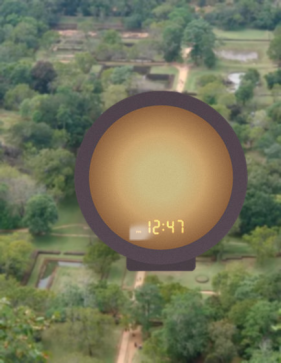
12:47
